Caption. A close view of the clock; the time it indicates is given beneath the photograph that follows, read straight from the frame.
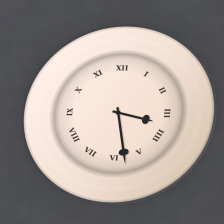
3:28
